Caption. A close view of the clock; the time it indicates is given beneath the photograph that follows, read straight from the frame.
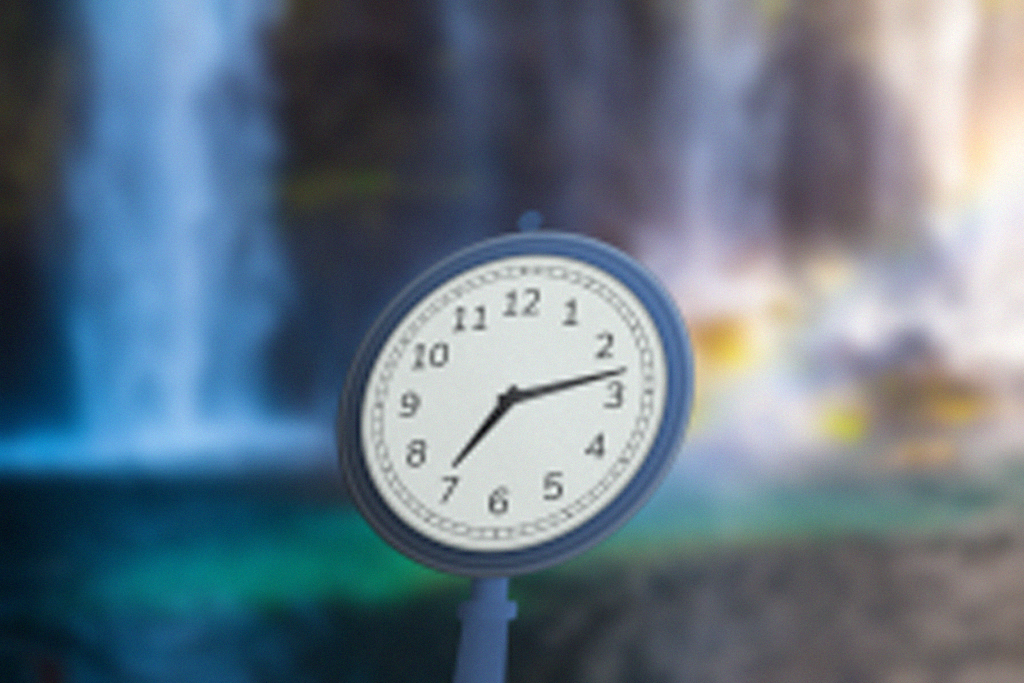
7:13
